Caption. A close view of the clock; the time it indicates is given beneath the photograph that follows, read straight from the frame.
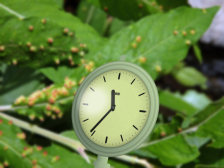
11:36
